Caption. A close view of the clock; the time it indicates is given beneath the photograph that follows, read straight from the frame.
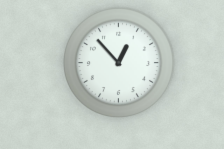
12:53
